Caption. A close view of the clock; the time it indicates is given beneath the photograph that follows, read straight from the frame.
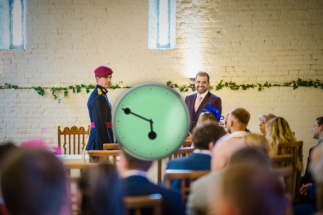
5:49
